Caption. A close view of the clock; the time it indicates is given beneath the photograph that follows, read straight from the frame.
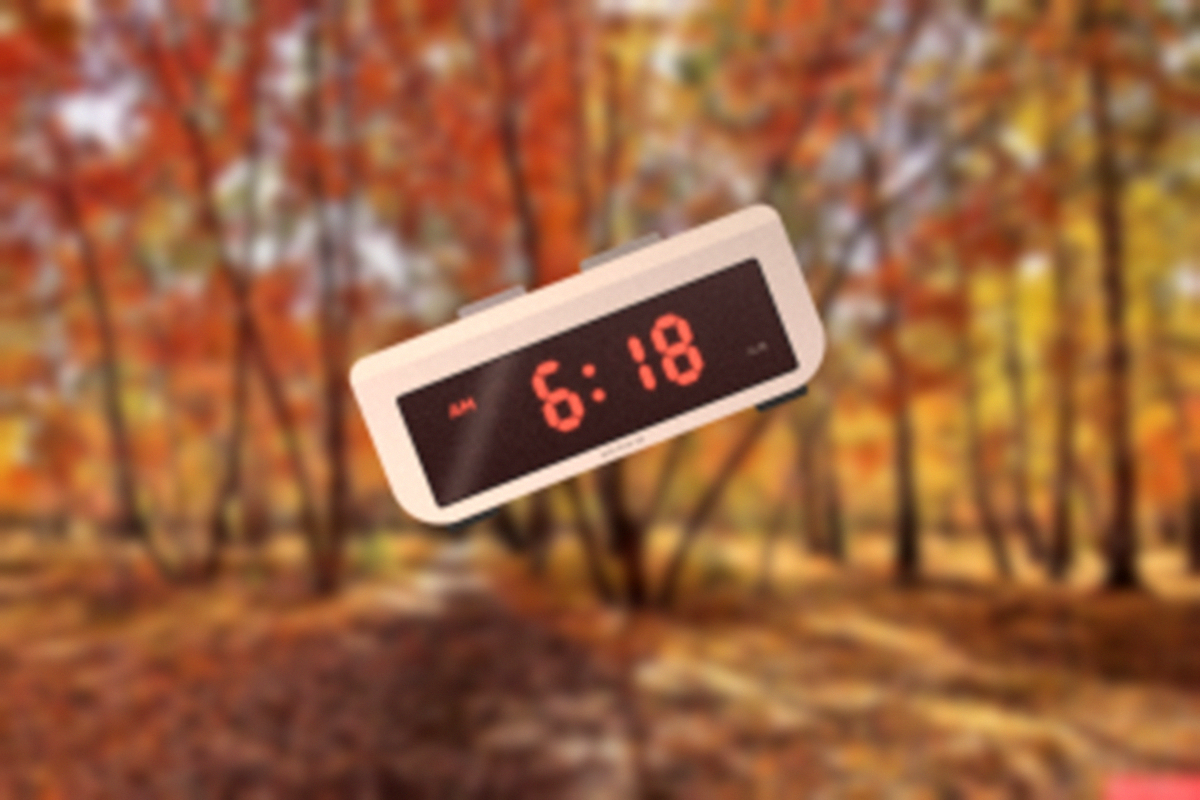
6:18
